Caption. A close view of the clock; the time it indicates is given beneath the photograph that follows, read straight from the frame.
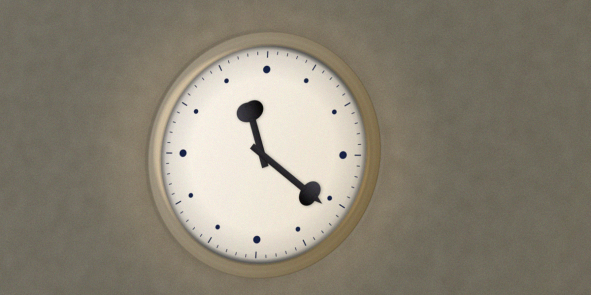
11:21
